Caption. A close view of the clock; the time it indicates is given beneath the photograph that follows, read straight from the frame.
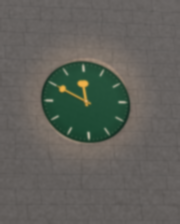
11:50
